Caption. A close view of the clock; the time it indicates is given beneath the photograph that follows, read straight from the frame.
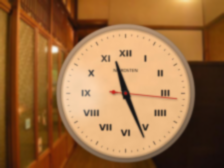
11:26:16
